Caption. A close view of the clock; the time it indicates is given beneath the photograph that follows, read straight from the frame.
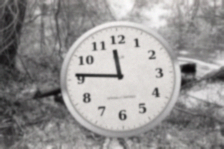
11:46
